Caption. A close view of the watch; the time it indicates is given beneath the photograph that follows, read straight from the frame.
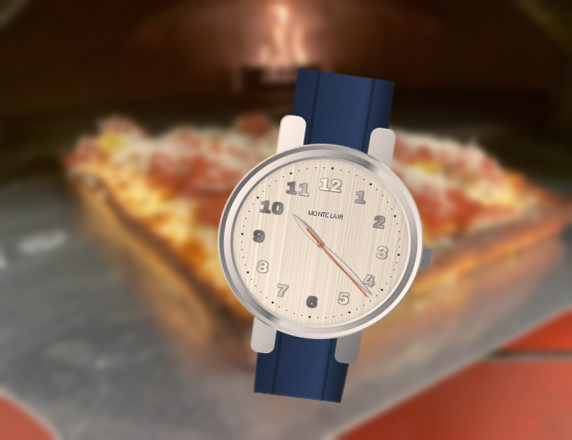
10:21:22
